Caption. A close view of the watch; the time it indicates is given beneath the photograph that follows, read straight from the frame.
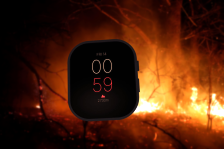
0:59
